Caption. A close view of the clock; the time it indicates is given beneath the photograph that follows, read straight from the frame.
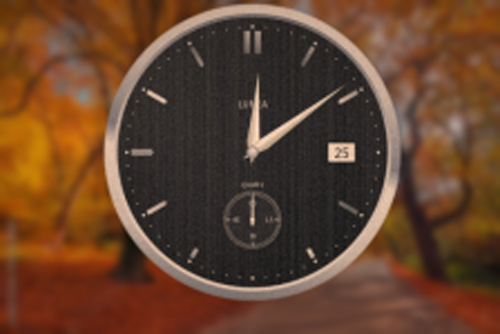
12:09
